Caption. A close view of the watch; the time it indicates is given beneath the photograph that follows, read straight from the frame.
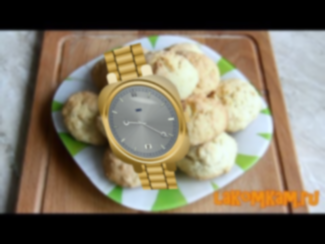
9:21
